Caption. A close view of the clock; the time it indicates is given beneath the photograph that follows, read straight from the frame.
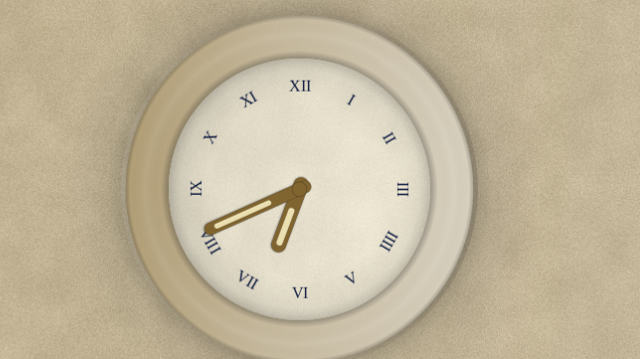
6:41
